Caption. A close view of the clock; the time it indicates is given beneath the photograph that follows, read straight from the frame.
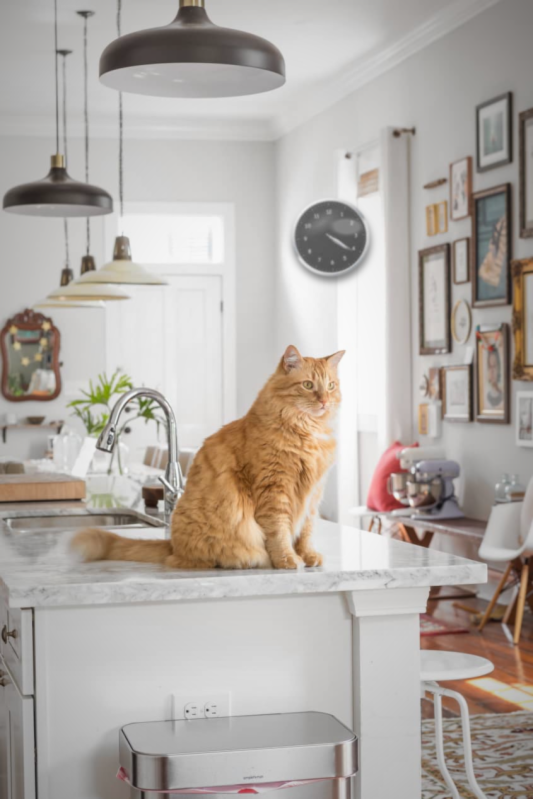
4:21
